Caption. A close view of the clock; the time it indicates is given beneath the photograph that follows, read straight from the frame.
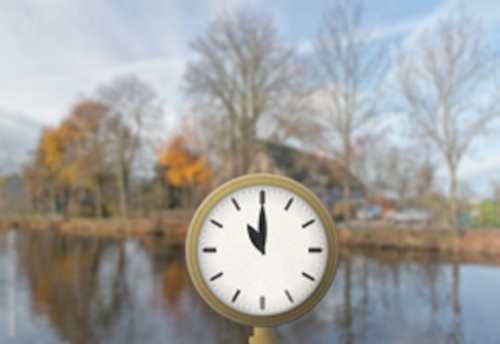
11:00
